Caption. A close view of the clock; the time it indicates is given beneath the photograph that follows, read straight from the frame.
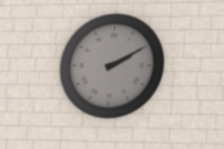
2:10
